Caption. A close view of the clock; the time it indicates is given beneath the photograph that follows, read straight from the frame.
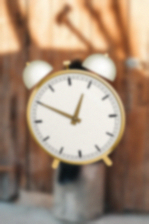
12:50
